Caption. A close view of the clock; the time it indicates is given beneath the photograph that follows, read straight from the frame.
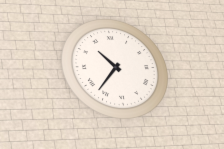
10:37
